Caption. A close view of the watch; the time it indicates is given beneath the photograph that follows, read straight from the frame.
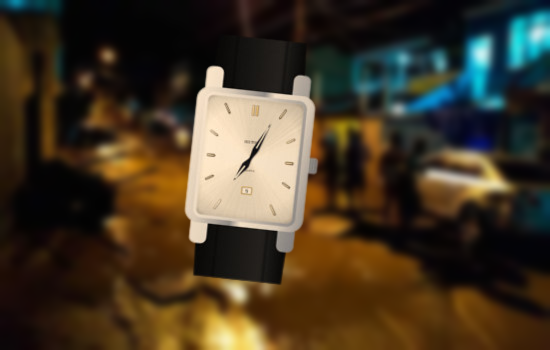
7:04
